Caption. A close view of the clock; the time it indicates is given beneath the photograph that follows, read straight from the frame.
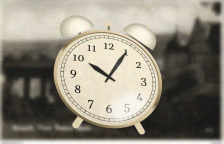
10:05
